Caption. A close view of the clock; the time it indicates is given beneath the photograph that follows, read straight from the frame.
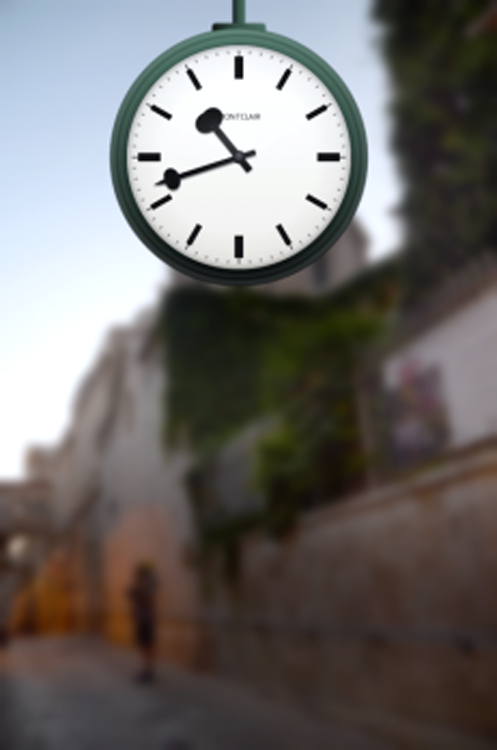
10:42
